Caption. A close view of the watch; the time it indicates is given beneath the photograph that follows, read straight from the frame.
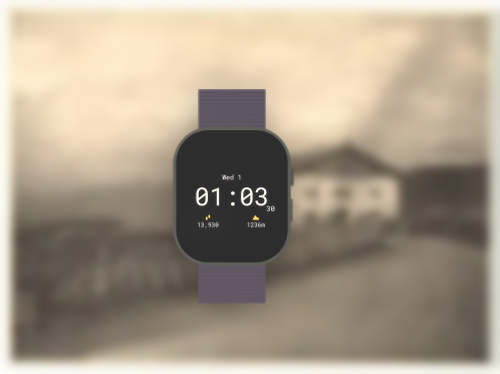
1:03
